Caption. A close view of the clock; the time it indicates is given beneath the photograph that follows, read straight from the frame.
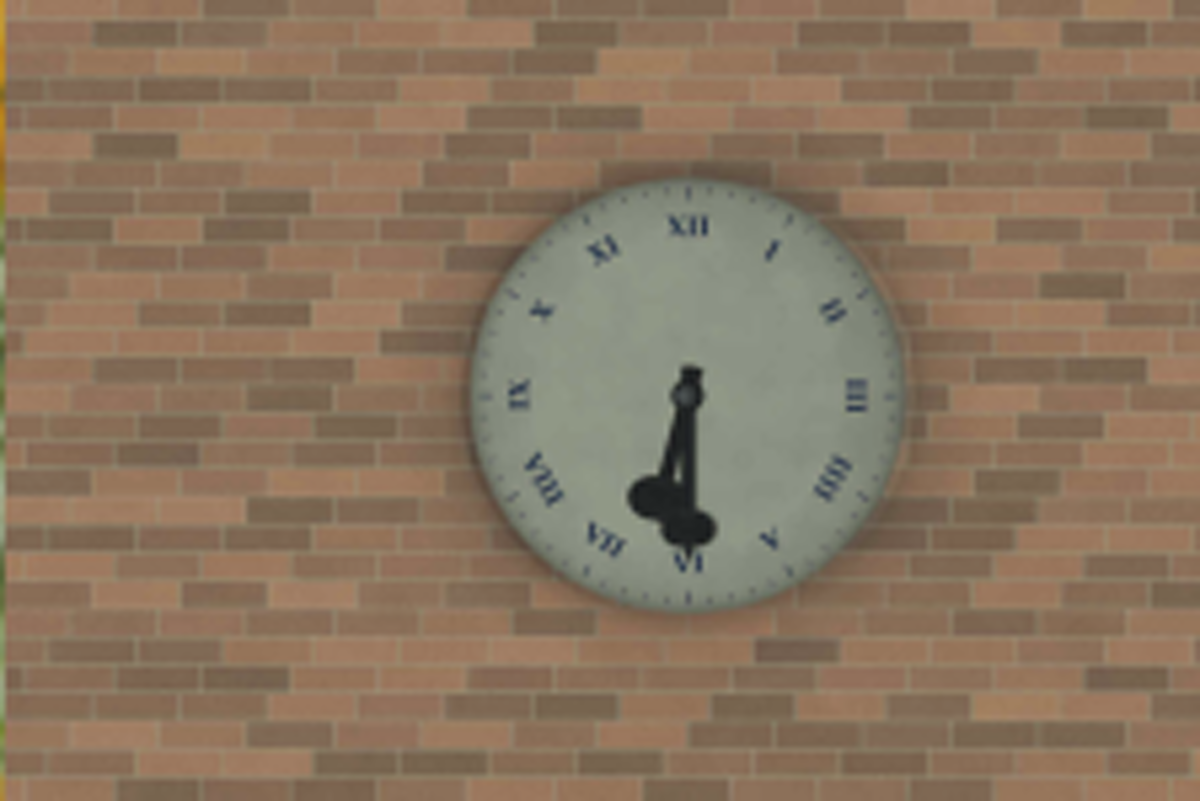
6:30
